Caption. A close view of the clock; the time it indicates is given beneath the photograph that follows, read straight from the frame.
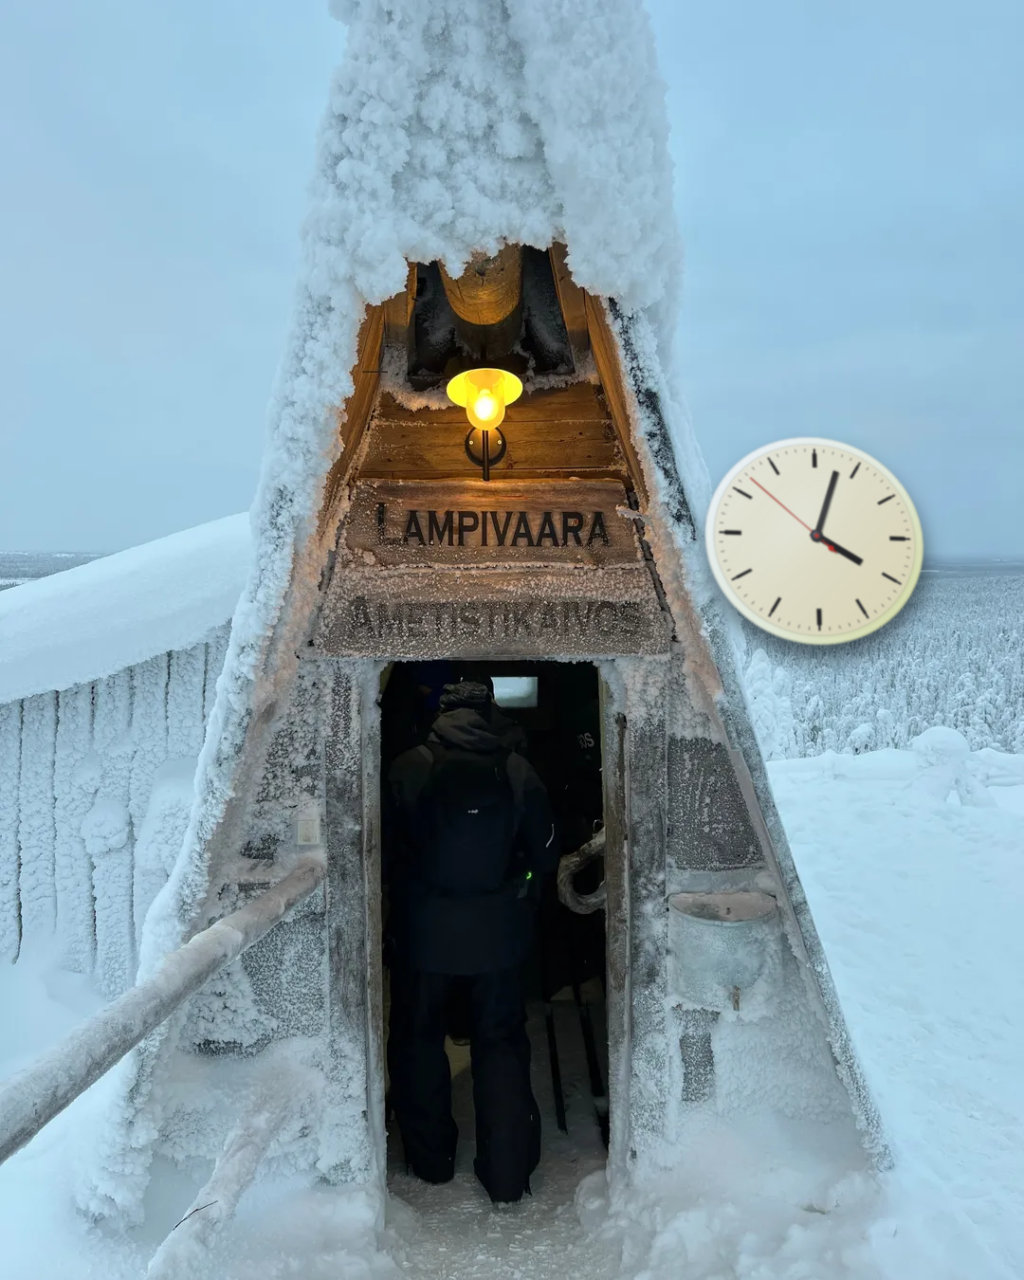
4:02:52
